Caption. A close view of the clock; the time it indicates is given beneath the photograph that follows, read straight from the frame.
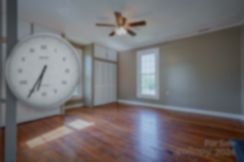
6:35
